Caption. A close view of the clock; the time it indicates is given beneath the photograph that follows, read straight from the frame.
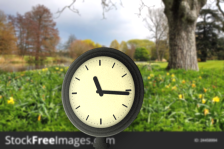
11:16
